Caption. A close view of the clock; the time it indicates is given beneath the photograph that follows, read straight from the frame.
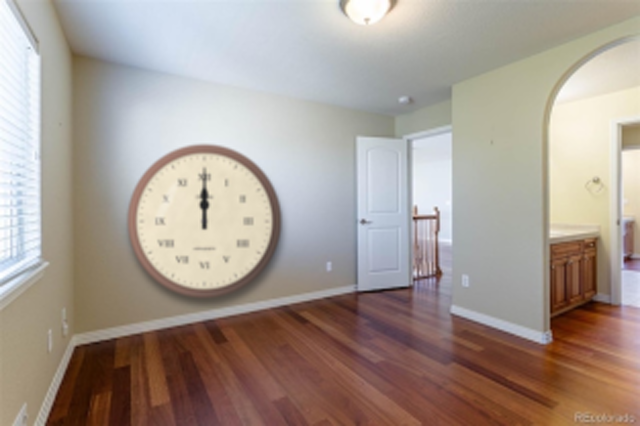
12:00
